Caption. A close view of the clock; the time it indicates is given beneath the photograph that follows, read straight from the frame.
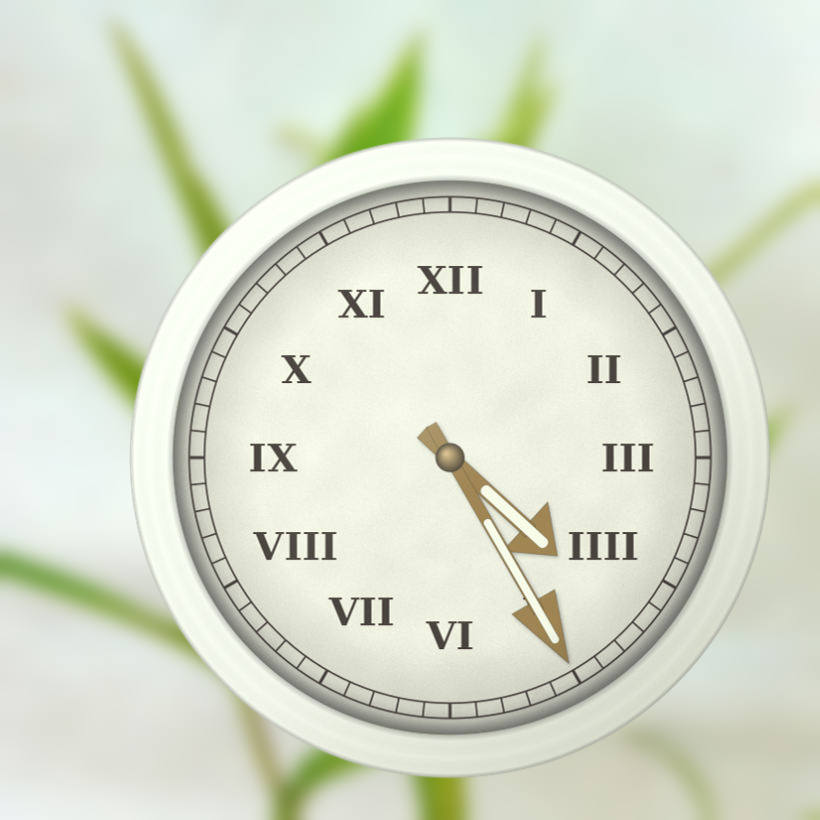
4:25
